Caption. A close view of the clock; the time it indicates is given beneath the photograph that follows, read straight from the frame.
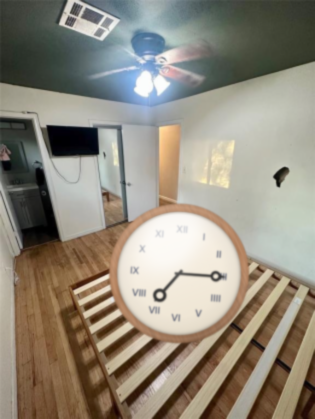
7:15
